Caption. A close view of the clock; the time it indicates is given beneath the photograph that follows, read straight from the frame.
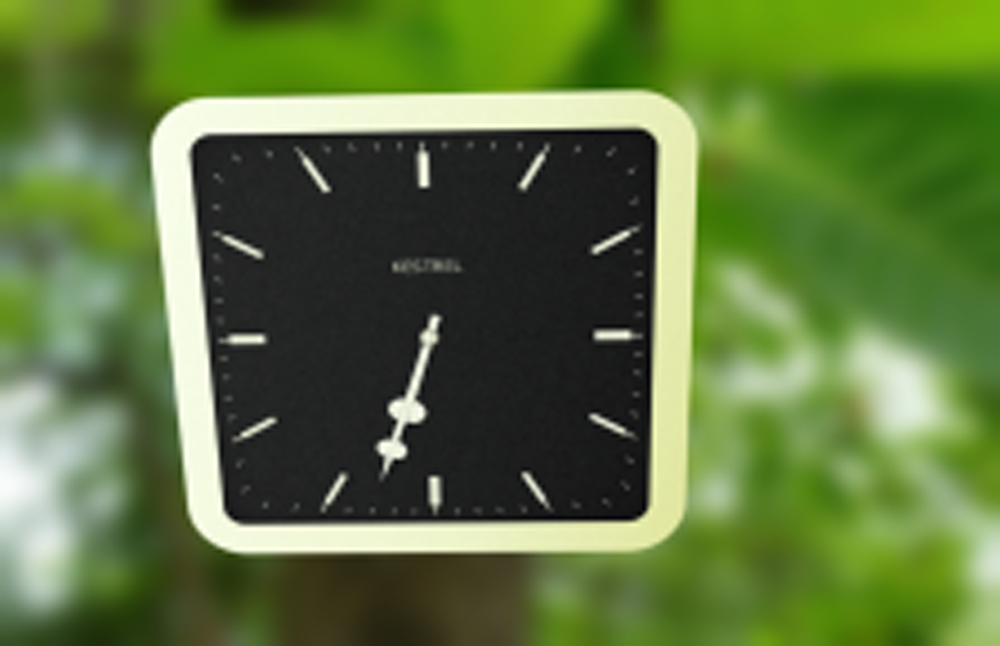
6:33
